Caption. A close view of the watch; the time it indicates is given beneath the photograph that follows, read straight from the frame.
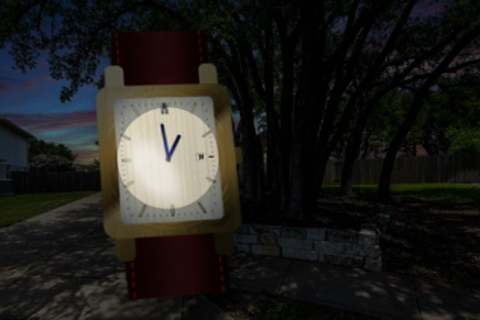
12:59
